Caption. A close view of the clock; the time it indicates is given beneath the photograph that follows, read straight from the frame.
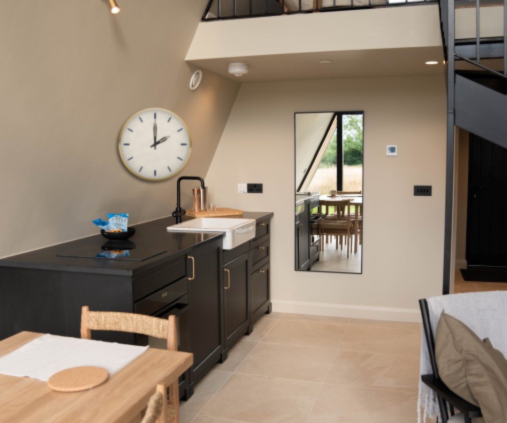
2:00
